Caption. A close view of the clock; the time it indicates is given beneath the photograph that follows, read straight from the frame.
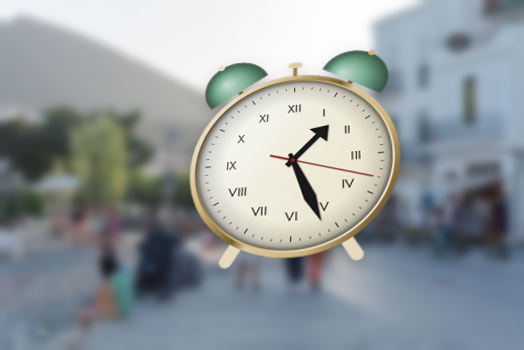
1:26:18
